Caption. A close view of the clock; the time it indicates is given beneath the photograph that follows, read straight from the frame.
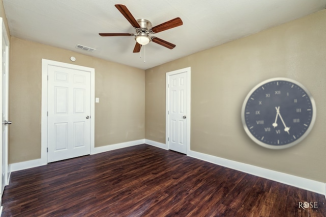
6:26
